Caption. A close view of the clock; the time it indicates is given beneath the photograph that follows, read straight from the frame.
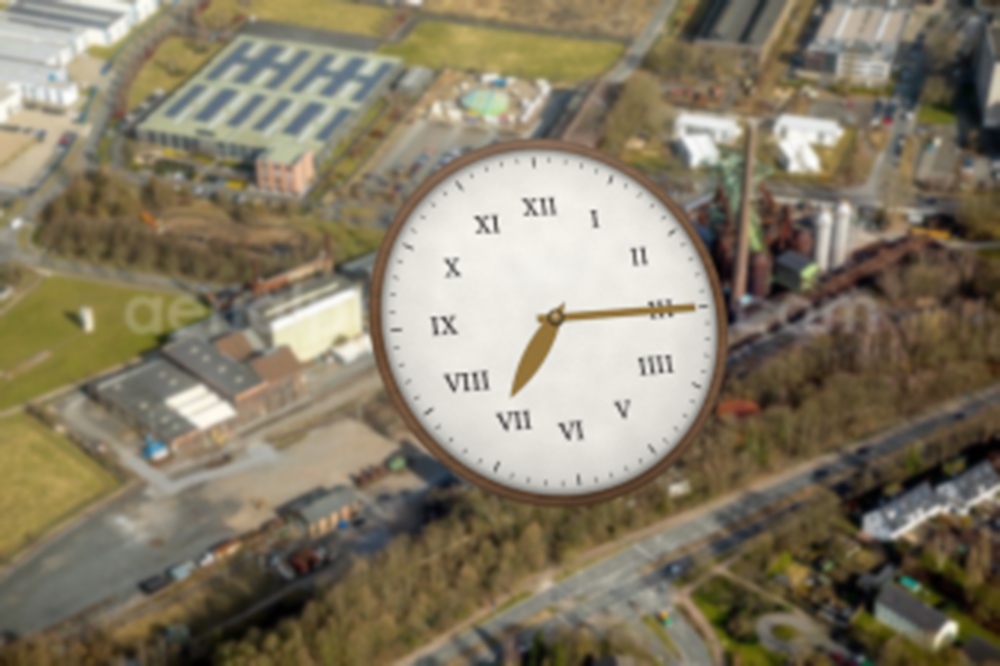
7:15
